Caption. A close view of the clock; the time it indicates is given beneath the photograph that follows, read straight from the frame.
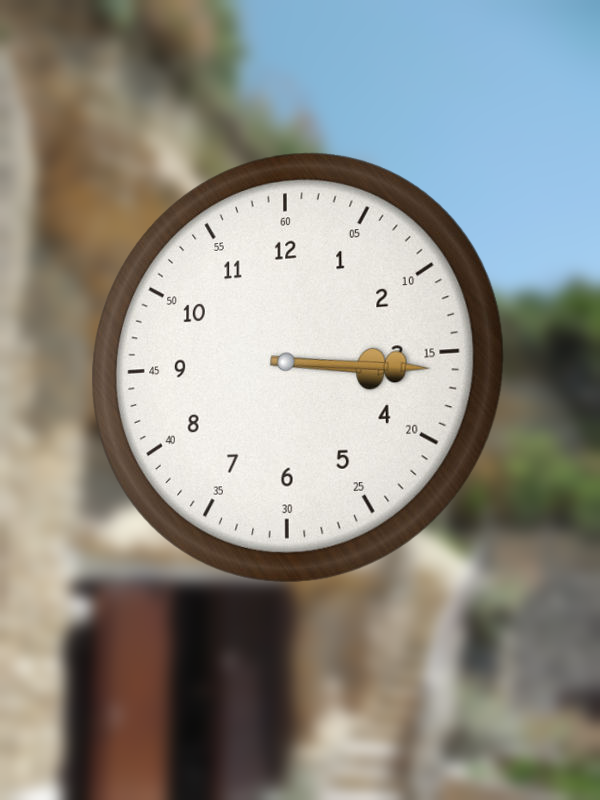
3:16
